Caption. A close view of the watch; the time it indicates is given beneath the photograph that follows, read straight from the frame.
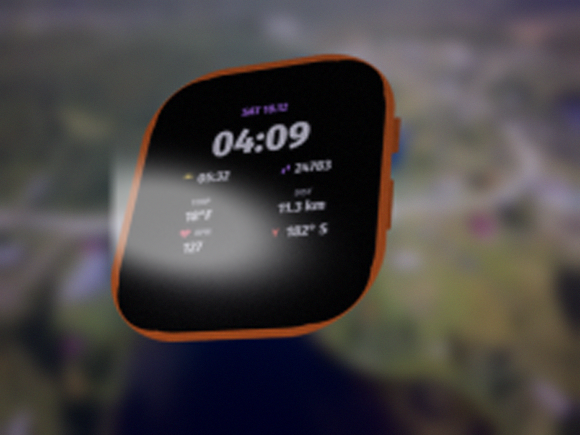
4:09
